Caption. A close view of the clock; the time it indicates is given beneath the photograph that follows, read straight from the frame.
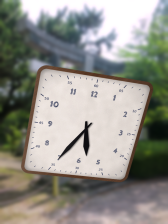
5:35
